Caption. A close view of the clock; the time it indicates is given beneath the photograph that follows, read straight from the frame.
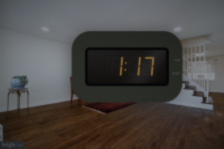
1:17
